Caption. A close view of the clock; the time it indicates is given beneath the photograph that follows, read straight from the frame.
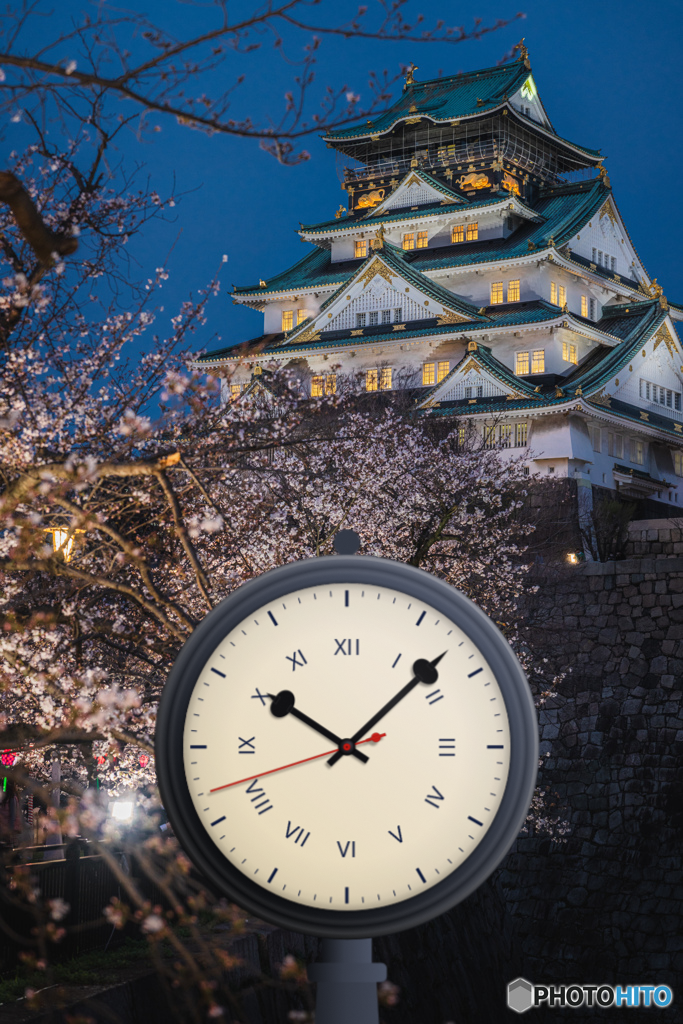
10:07:42
